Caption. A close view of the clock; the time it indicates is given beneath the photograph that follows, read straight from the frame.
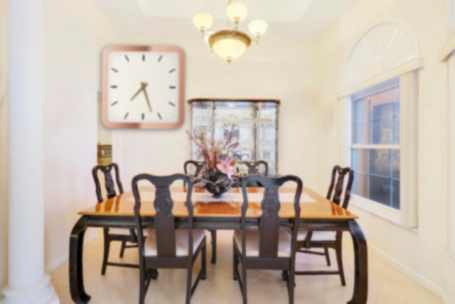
7:27
